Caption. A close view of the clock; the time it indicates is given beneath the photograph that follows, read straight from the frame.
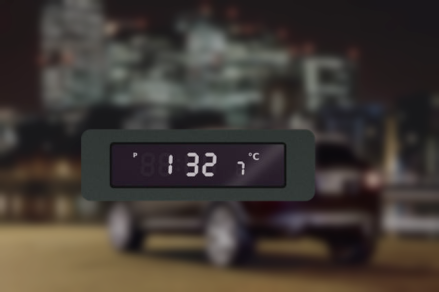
1:32
